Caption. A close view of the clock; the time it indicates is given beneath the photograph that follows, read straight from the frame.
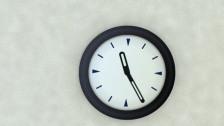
11:25
